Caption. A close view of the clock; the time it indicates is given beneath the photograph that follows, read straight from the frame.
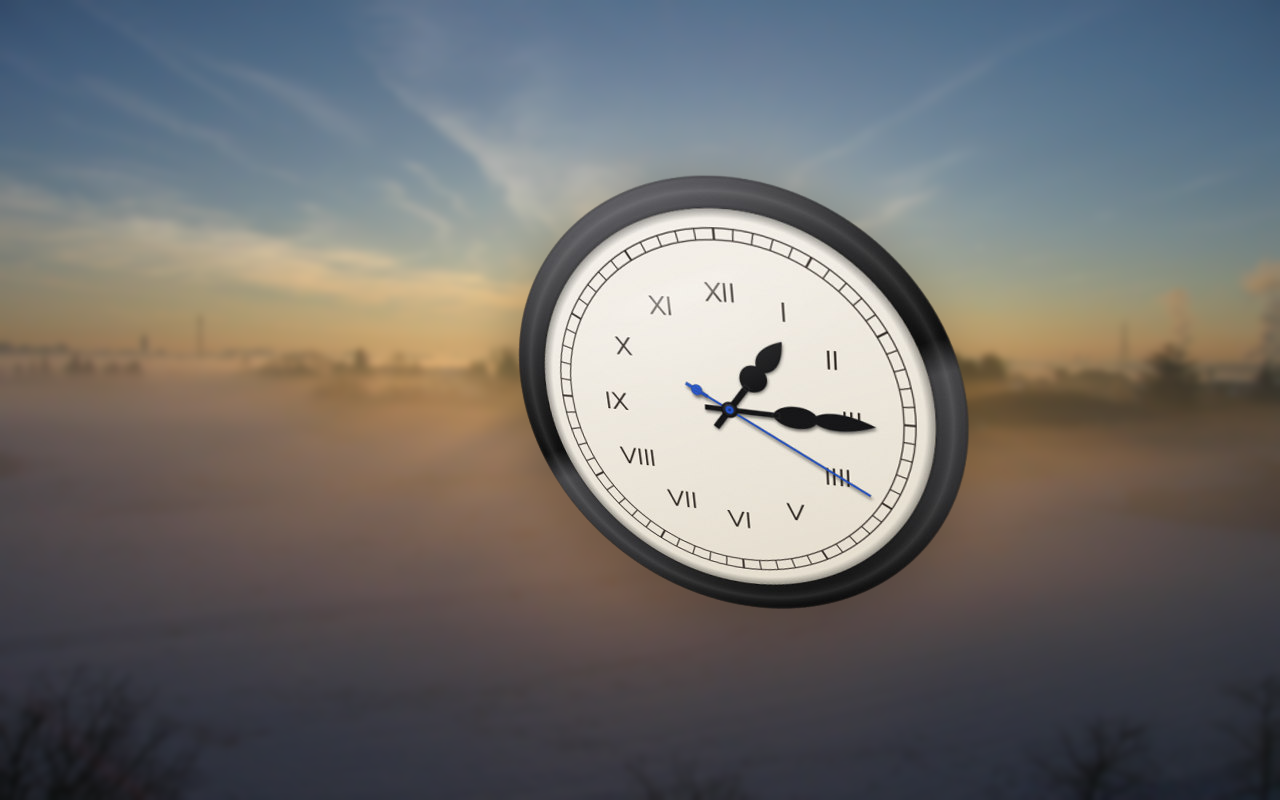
1:15:20
